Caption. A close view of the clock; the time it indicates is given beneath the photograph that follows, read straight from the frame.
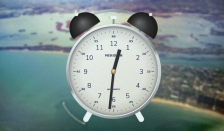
12:31
